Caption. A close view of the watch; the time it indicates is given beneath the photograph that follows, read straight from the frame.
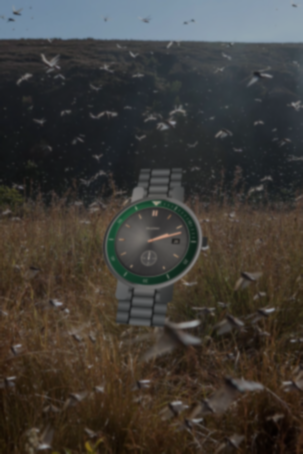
2:12
